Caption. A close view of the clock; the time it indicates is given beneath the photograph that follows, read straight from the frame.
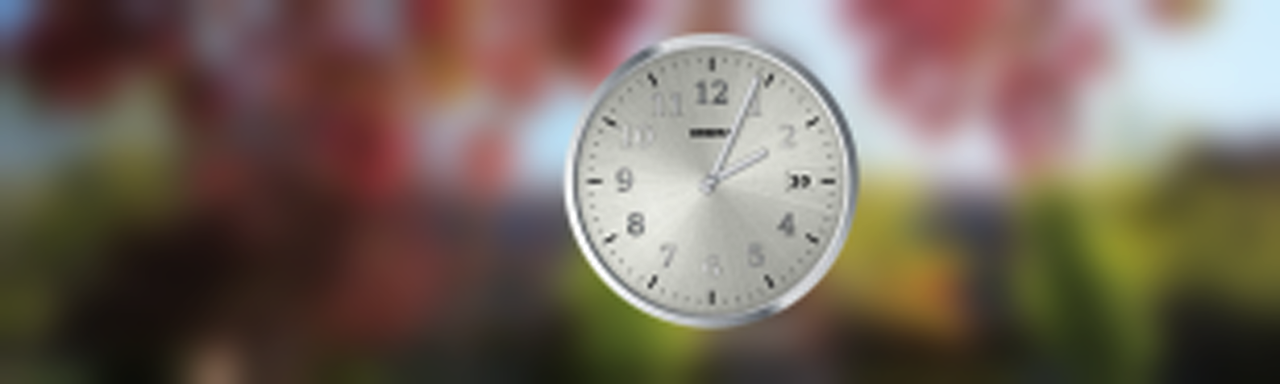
2:04
